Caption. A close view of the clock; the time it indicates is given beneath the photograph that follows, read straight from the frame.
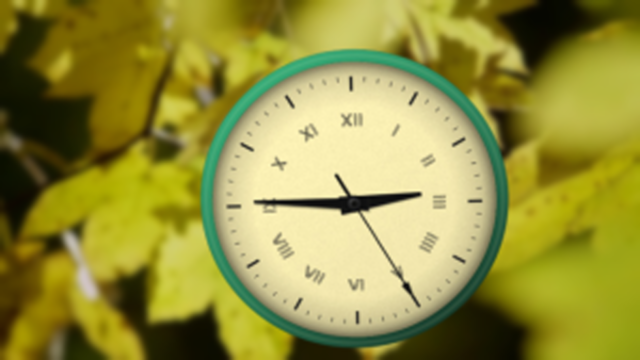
2:45:25
